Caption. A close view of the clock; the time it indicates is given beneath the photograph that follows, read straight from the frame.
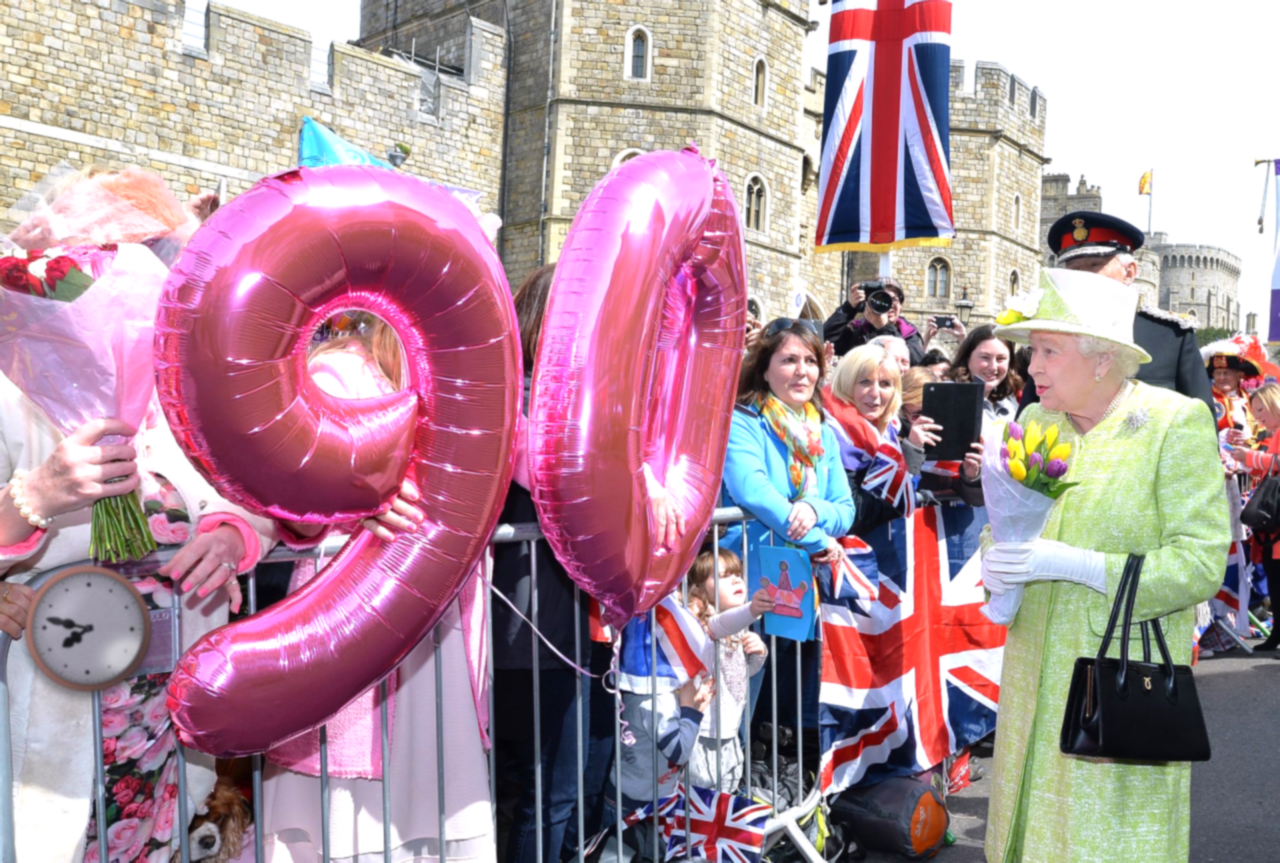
7:47
